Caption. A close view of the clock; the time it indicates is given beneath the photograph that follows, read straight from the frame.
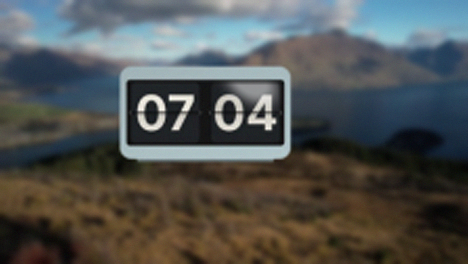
7:04
